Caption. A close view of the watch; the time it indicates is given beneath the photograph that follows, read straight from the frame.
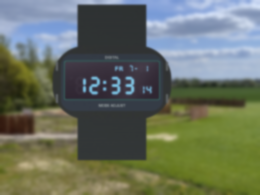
12:33
